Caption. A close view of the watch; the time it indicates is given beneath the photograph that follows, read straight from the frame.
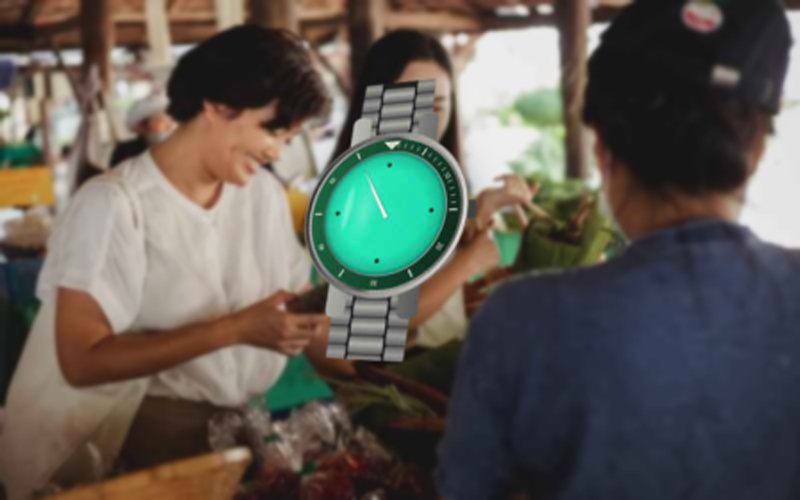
10:55
